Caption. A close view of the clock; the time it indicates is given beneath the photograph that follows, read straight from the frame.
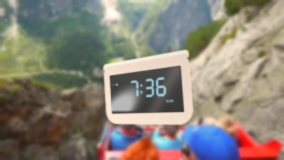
7:36
